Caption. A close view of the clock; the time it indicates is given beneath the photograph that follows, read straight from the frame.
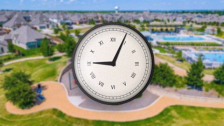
9:04
